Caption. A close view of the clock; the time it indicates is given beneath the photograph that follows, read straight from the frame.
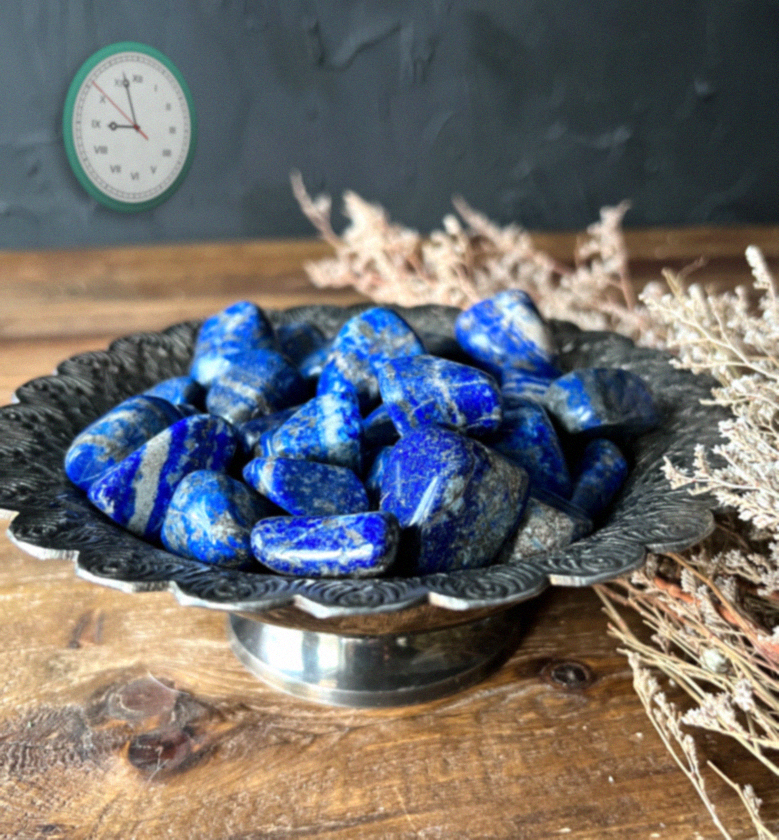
8:56:51
